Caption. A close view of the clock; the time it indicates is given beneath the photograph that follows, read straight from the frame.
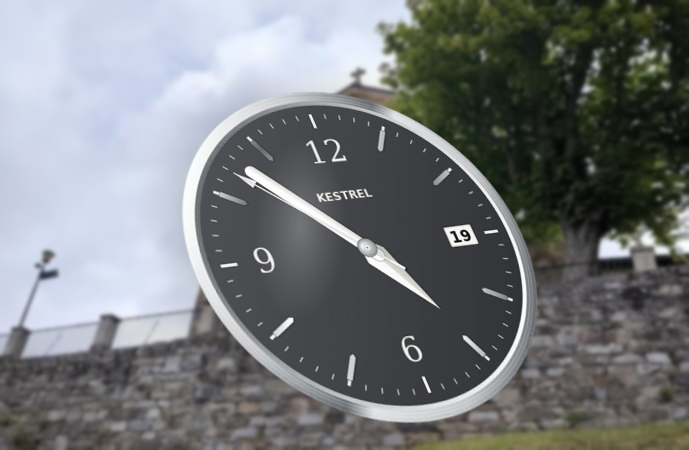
4:52:52
